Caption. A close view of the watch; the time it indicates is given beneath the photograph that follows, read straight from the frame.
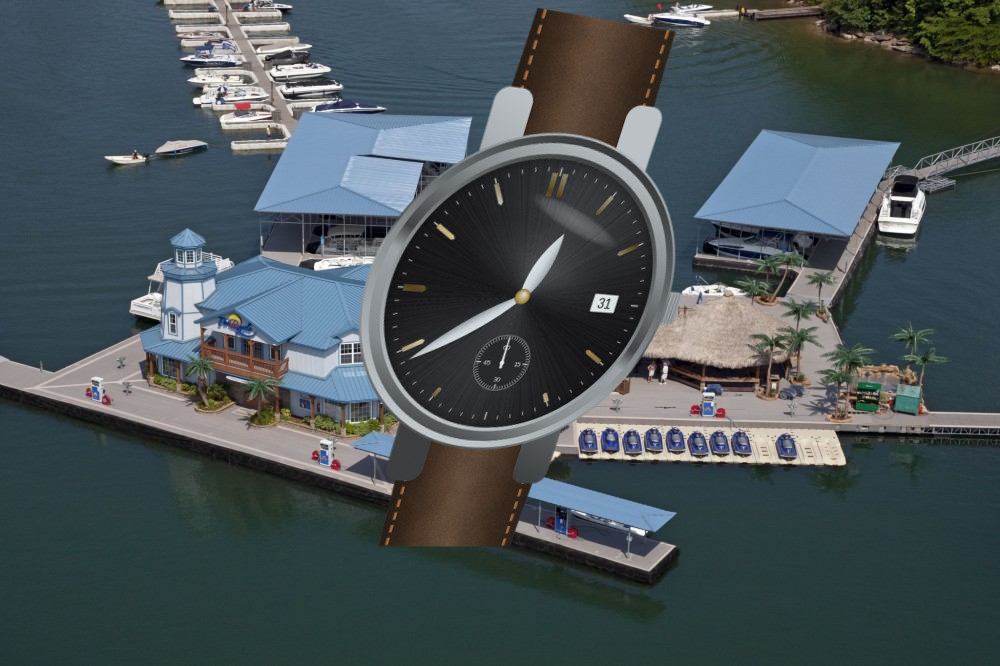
12:39
